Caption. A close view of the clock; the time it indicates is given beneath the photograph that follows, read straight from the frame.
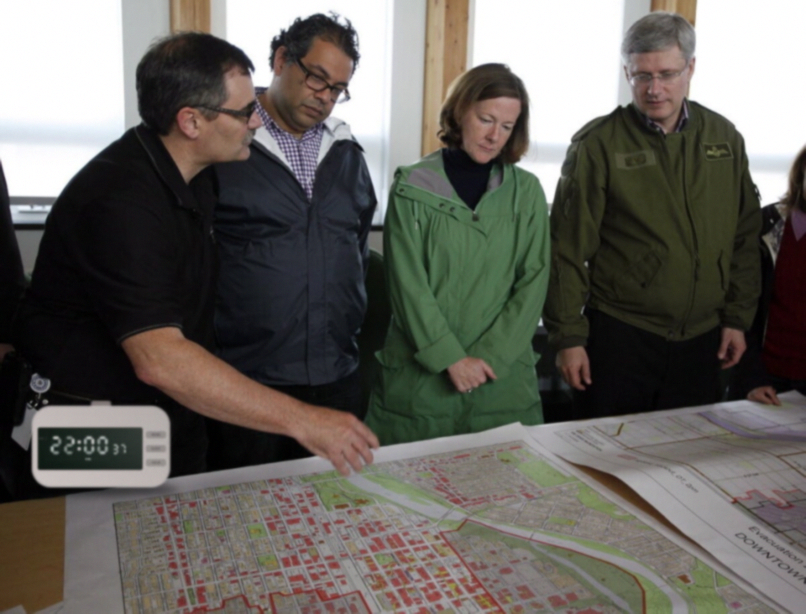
22:00
